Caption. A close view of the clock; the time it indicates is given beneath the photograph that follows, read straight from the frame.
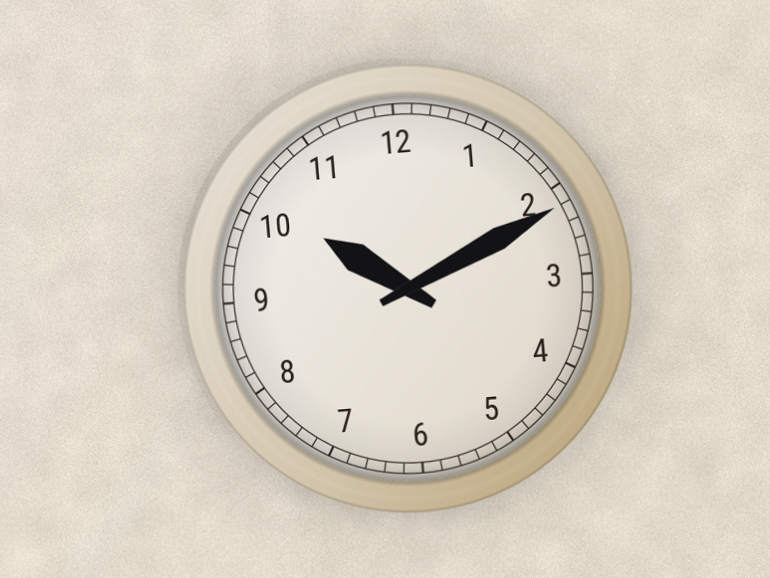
10:11
